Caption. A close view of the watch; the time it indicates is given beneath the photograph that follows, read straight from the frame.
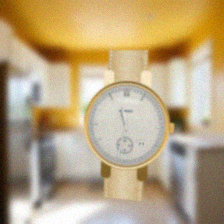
11:32
